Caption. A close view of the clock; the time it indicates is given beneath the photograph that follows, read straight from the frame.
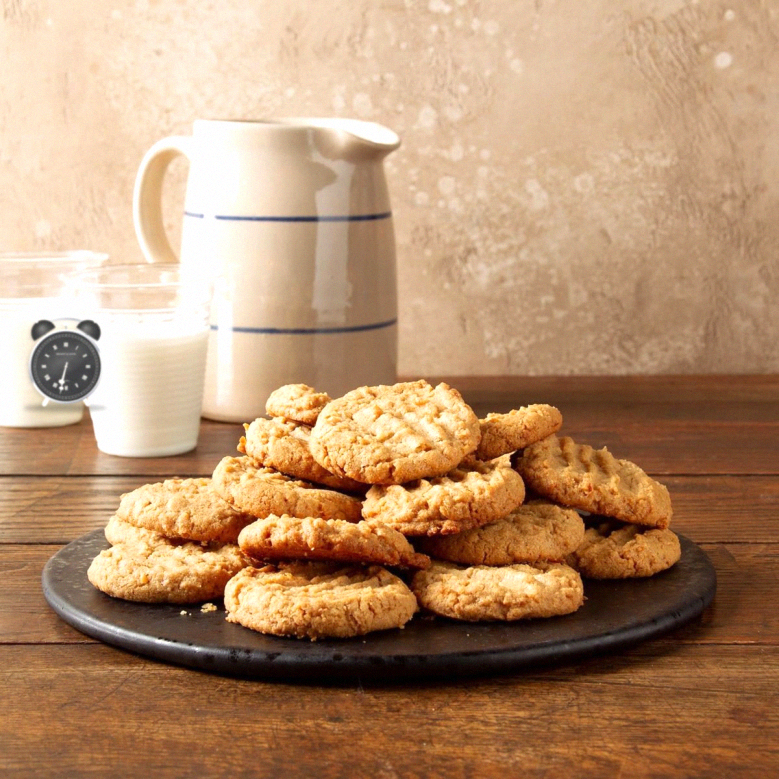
6:32
